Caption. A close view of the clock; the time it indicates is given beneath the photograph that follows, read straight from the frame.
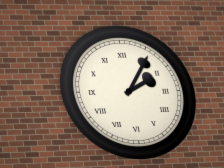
2:06
